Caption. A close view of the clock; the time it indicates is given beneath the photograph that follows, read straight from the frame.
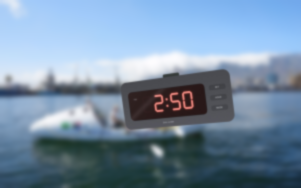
2:50
